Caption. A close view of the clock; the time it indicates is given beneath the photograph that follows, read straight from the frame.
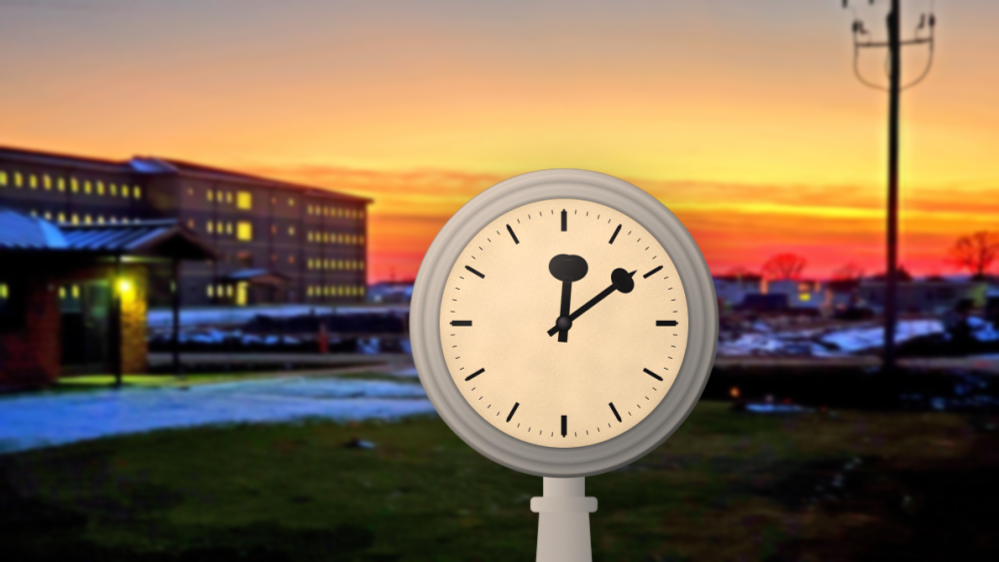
12:09
